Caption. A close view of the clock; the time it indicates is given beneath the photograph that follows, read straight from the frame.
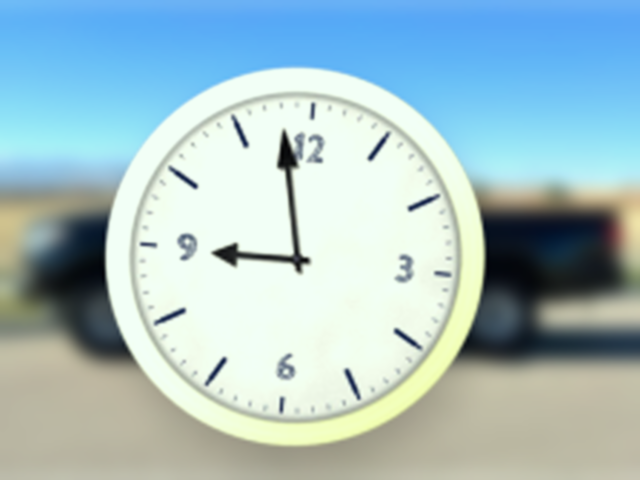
8:58
